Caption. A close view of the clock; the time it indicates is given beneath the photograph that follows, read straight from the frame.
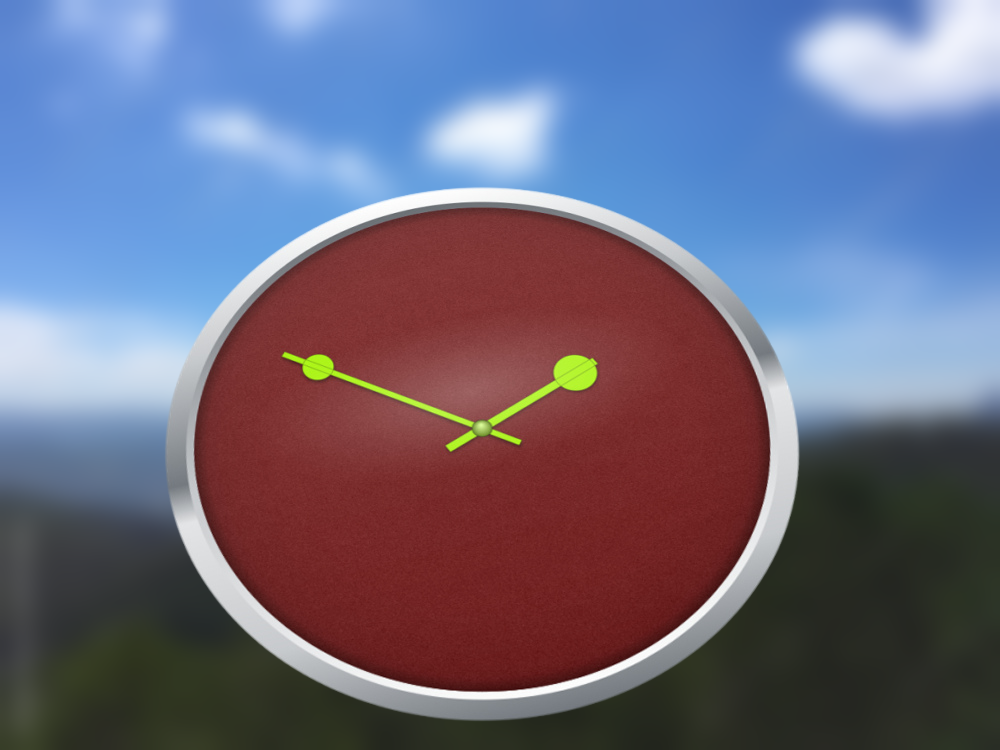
1:49
